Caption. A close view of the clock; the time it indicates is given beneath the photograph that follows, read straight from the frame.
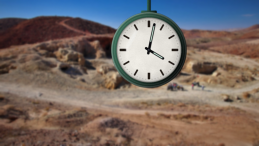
4:02
